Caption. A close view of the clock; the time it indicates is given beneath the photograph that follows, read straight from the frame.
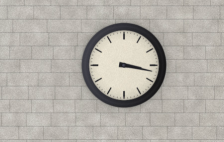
3:17
